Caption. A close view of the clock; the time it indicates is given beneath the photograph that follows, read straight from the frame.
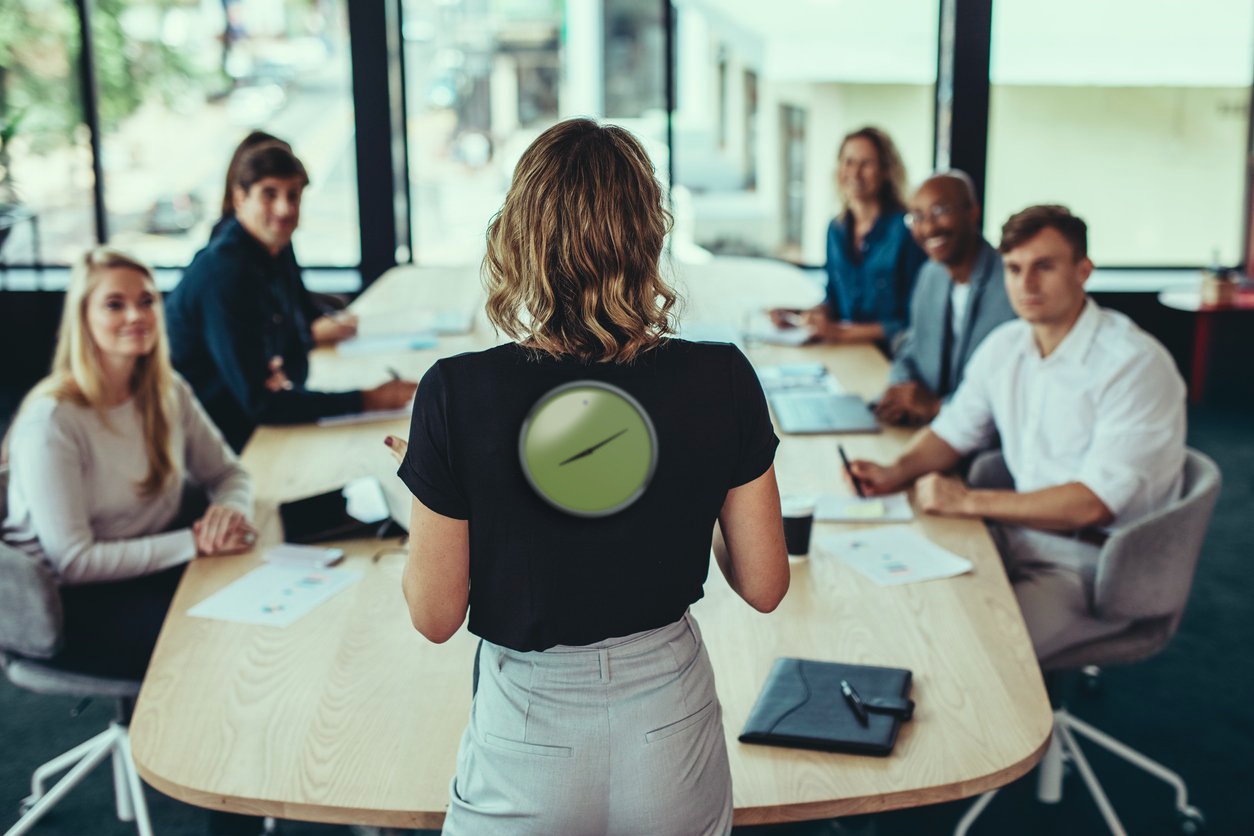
8:10
